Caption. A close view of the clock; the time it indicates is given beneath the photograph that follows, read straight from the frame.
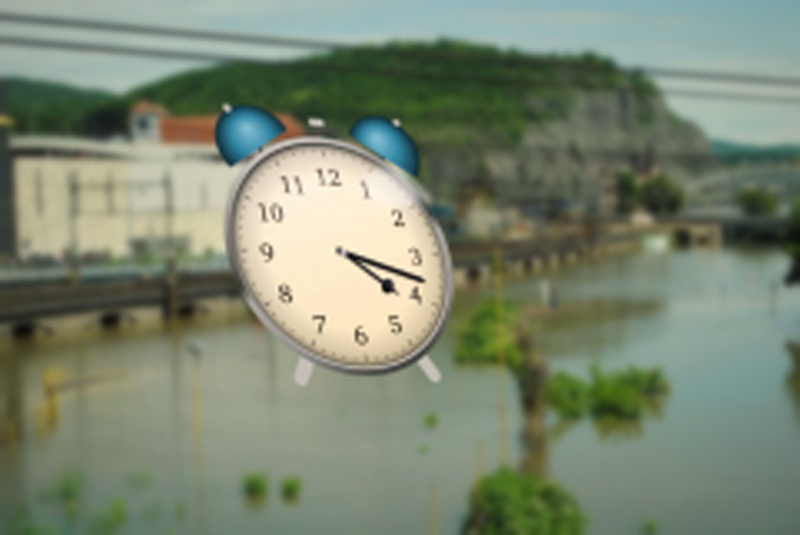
4:18
